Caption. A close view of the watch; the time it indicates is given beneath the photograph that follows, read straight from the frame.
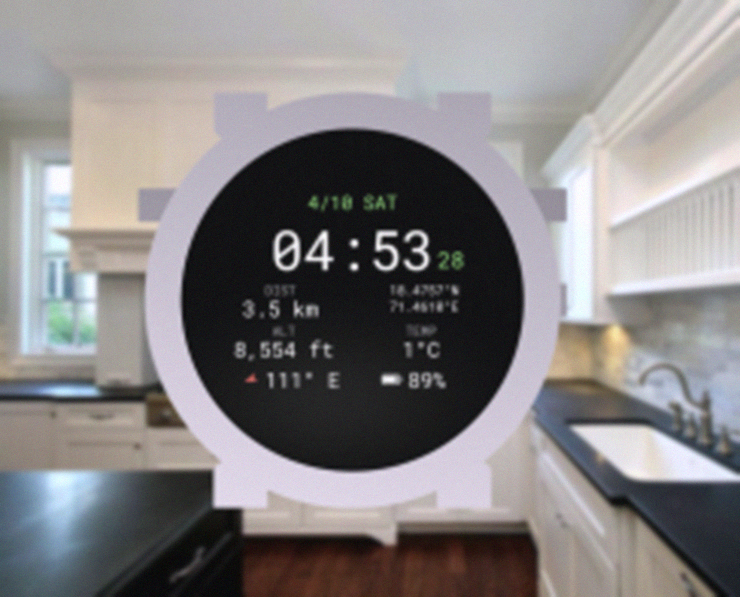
4:53
